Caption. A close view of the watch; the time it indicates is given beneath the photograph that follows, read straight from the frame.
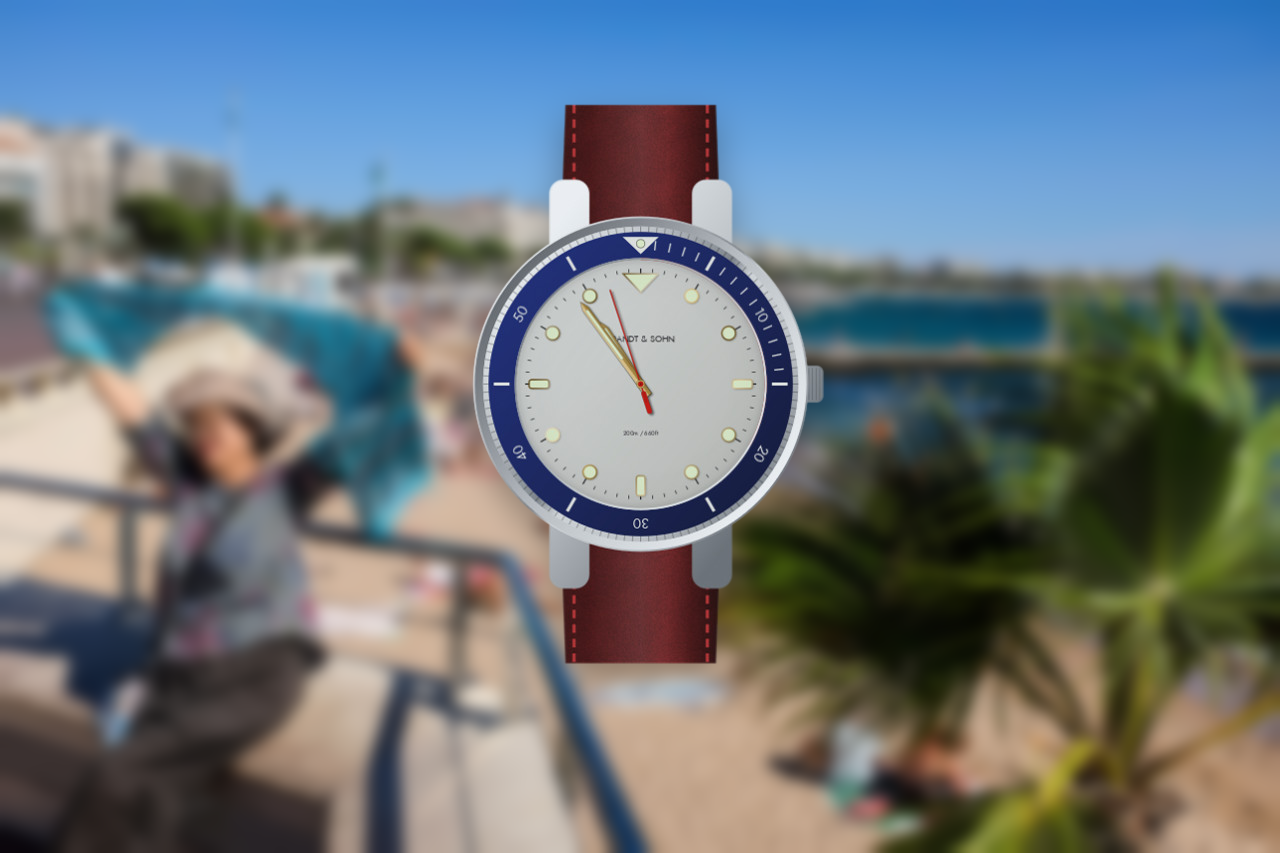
10:53:57
